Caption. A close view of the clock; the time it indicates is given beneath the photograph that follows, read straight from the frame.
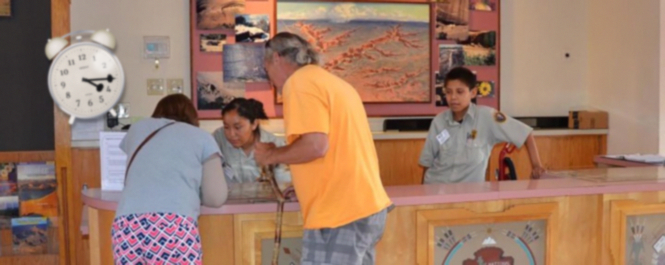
4:16
